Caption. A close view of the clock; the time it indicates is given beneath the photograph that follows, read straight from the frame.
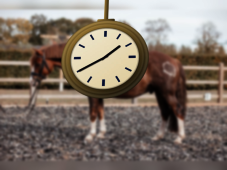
1:40
